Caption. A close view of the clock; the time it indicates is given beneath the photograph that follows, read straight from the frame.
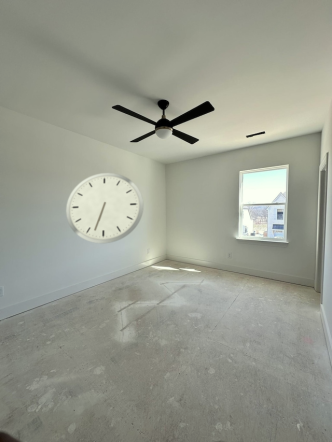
6:33
